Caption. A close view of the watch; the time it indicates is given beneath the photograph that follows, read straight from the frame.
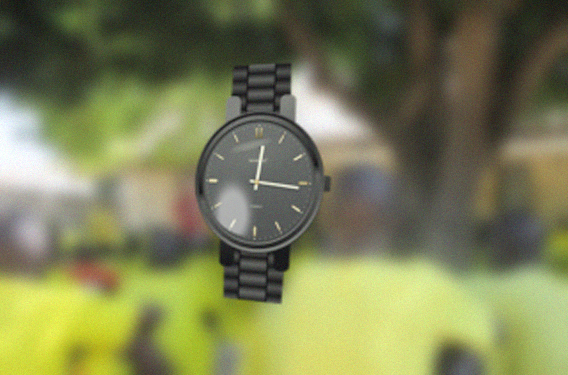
12:16
